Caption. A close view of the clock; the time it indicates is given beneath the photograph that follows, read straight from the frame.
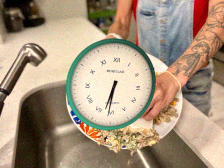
6:31
